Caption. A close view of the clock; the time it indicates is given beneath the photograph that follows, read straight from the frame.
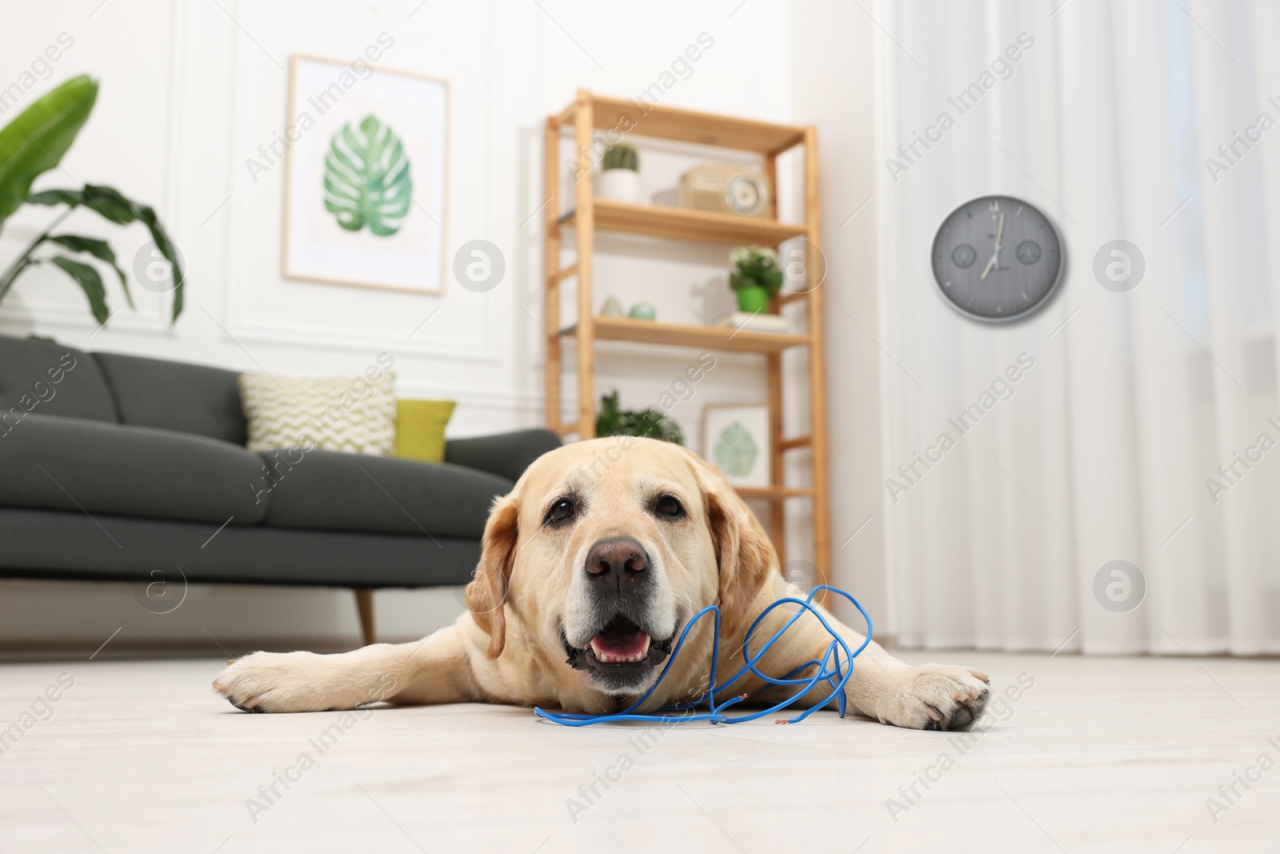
7:02
